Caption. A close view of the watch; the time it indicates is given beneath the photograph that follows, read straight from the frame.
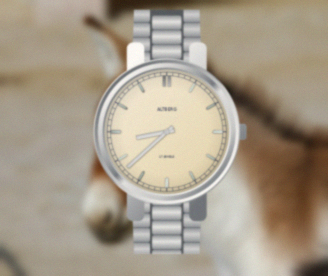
8:38
